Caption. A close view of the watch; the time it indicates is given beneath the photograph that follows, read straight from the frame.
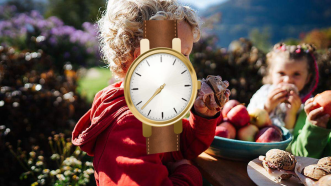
7:38
